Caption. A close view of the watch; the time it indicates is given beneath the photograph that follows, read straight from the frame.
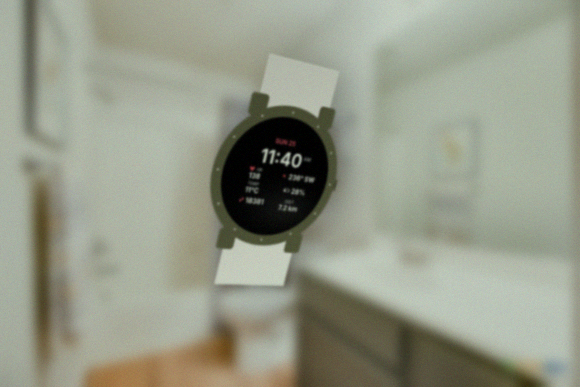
11:40
